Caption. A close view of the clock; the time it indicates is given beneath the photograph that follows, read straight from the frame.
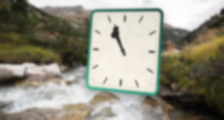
10:56
